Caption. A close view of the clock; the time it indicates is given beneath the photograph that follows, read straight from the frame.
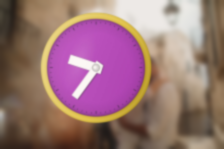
9:36
